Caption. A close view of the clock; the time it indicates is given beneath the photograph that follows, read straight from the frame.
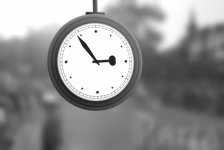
2:54
